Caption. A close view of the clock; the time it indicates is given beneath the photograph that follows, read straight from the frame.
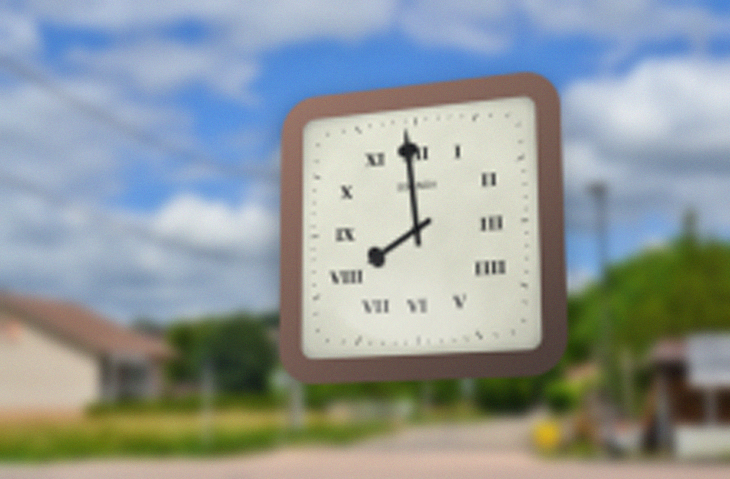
7:59
